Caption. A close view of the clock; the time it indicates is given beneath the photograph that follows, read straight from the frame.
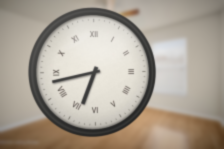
6:43
